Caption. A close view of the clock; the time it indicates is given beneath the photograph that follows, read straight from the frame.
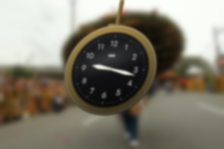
9:17
